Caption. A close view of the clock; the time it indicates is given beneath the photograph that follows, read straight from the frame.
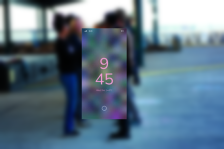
9:45
